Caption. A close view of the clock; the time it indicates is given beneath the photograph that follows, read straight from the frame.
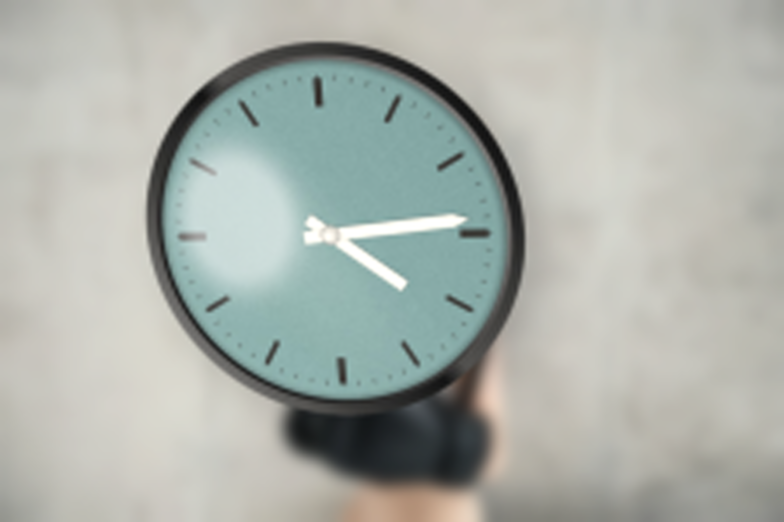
4:14
